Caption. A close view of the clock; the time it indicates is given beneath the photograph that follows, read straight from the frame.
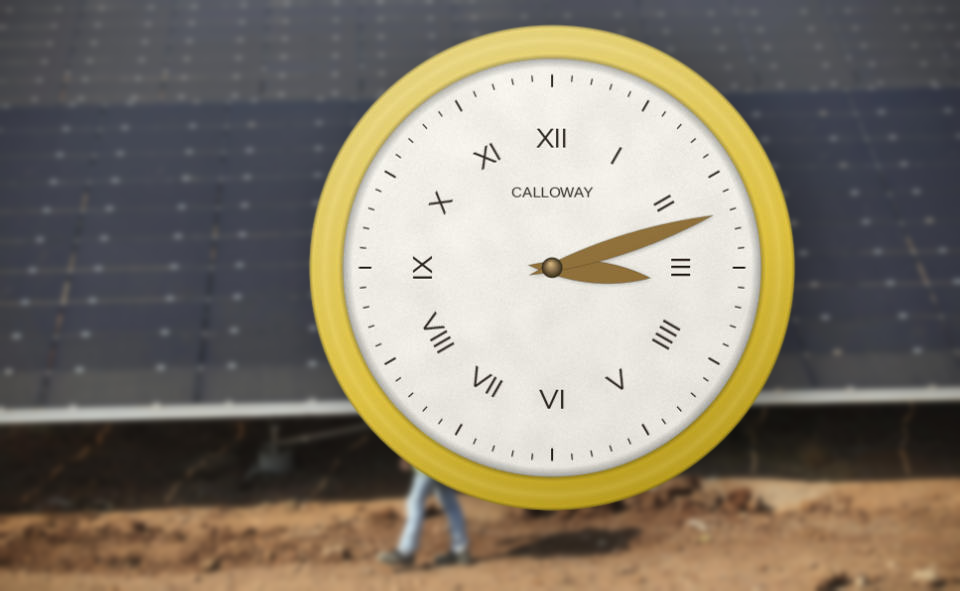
3:12
